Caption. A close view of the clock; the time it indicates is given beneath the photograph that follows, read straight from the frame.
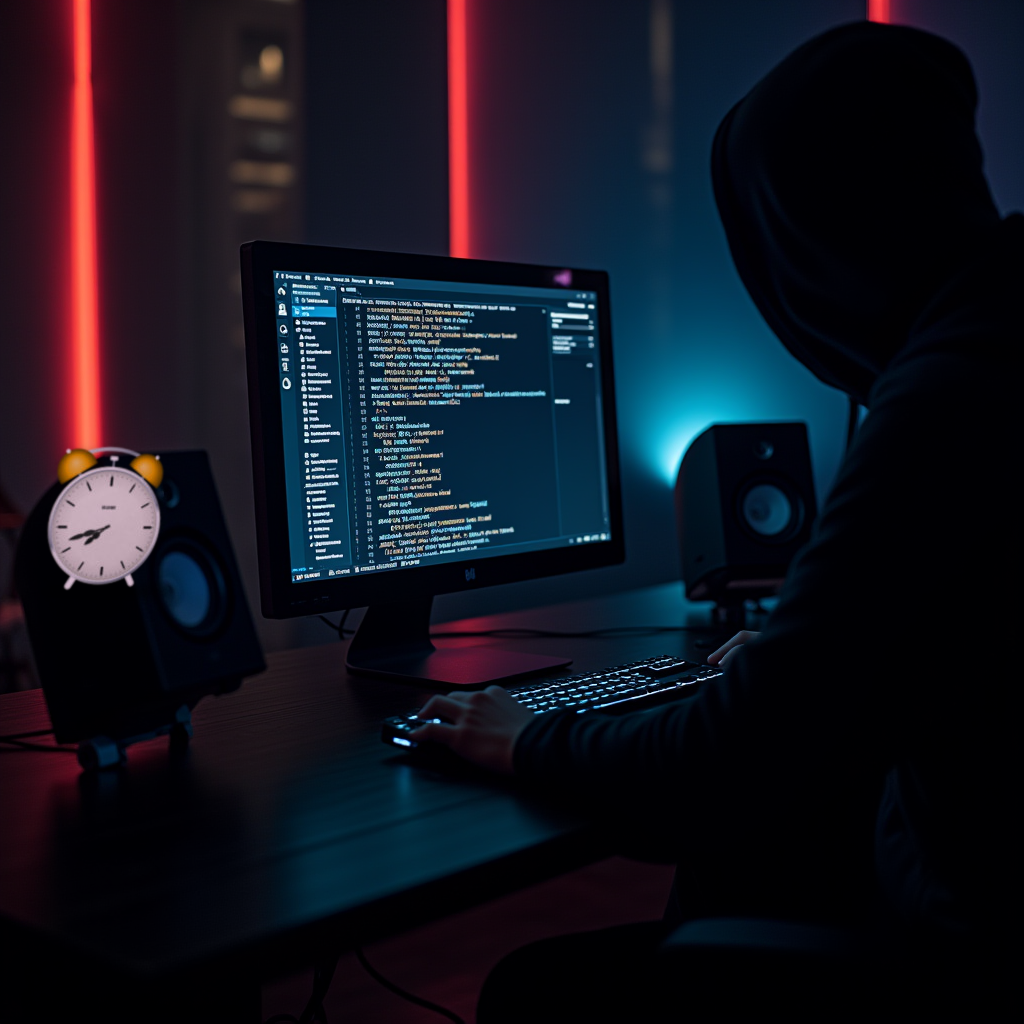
7:42
